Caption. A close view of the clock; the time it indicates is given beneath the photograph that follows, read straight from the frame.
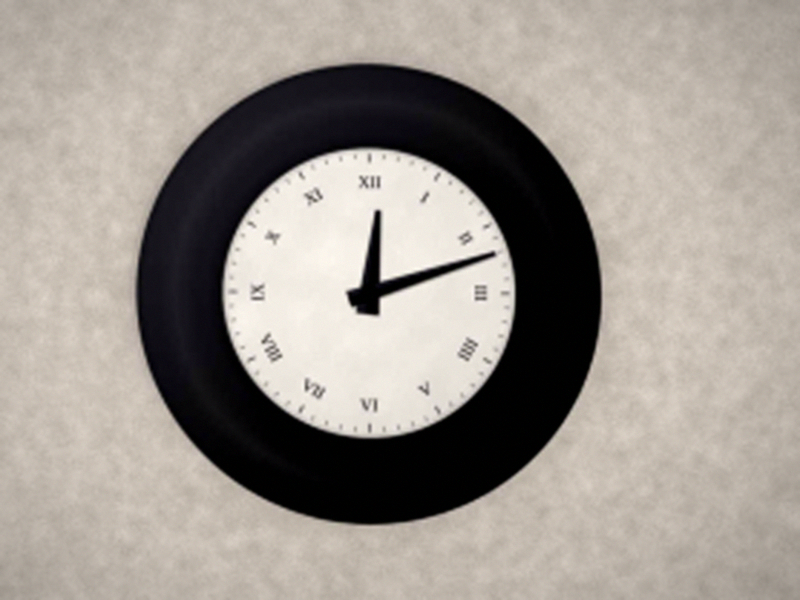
12:12
